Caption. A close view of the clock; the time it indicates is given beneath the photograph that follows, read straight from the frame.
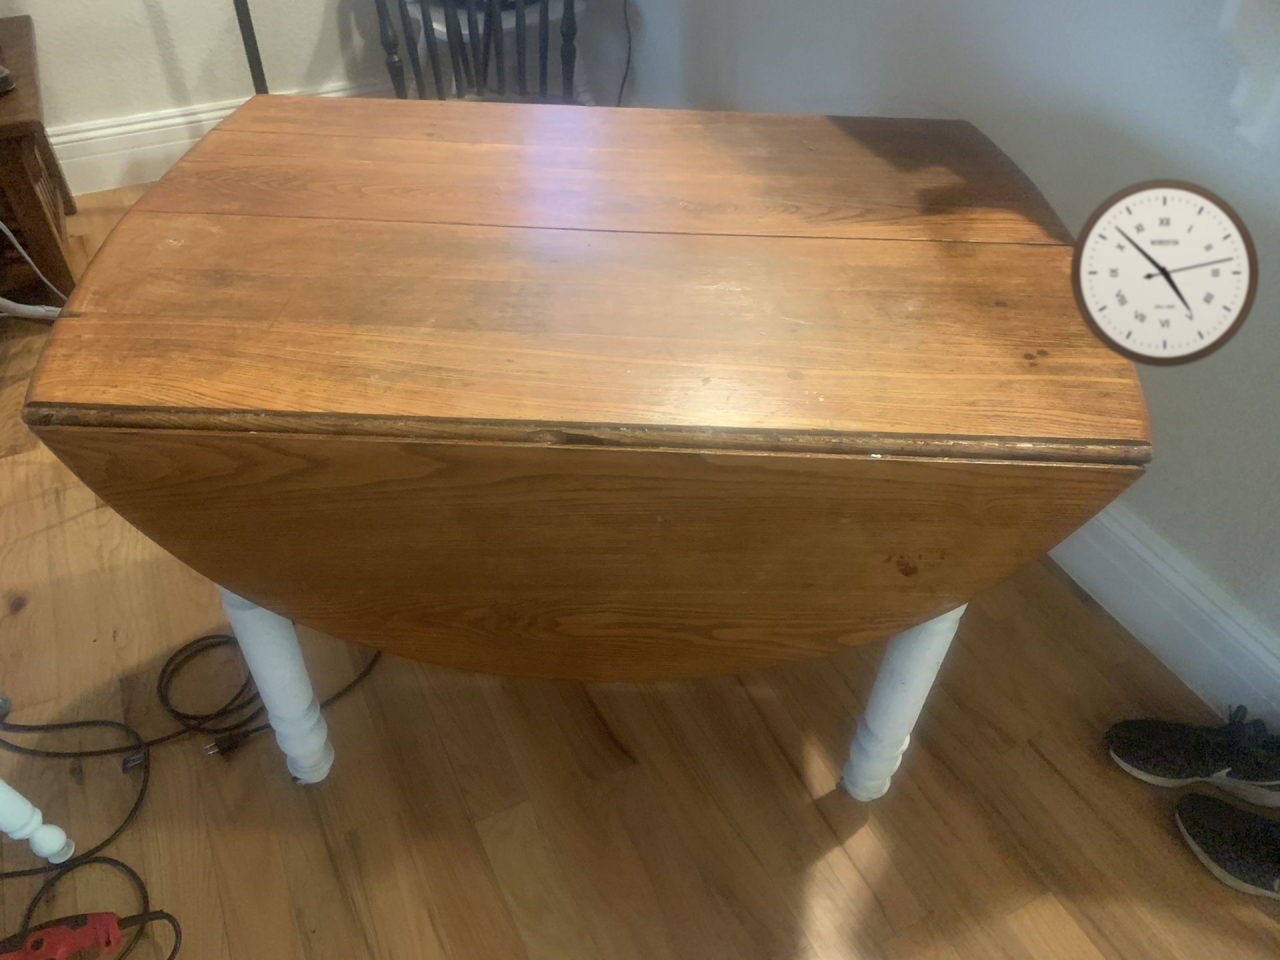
4:52:13
